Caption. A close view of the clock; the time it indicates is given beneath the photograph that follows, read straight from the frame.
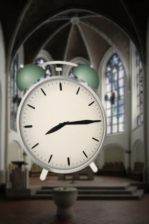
8:15
